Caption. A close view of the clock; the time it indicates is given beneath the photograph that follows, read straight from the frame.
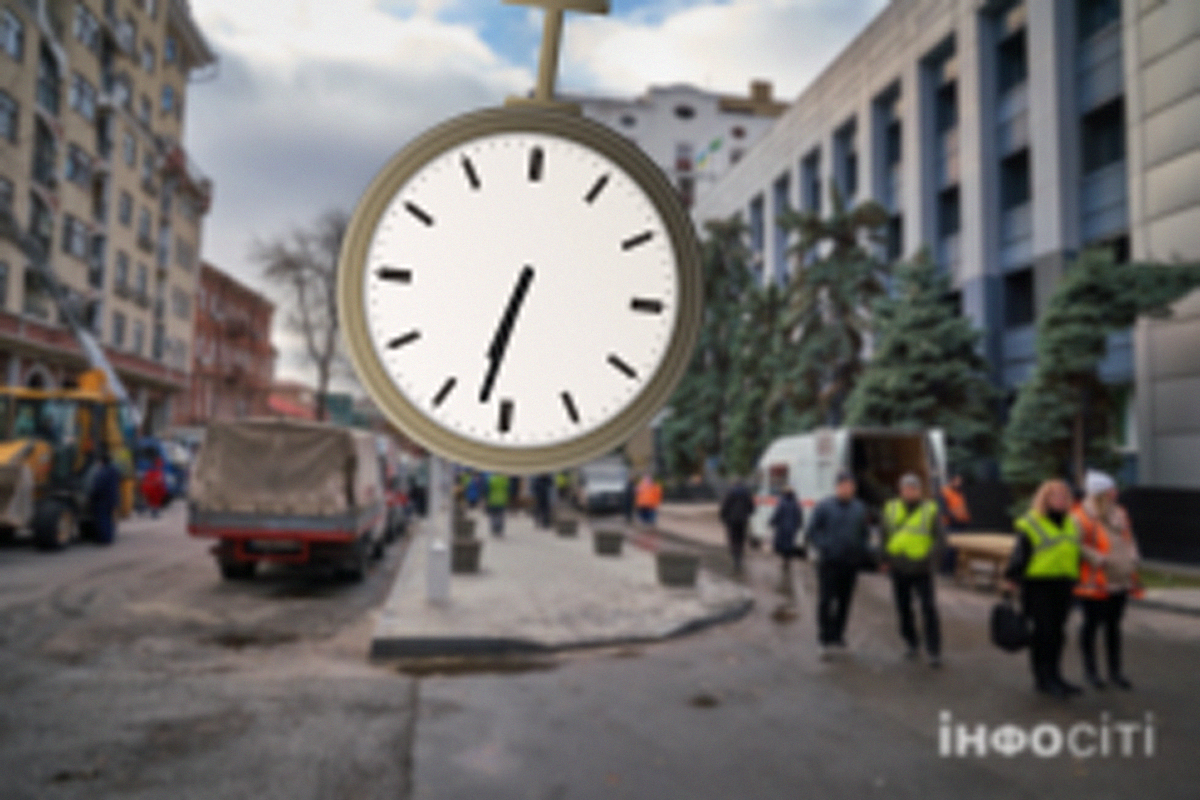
6:32
